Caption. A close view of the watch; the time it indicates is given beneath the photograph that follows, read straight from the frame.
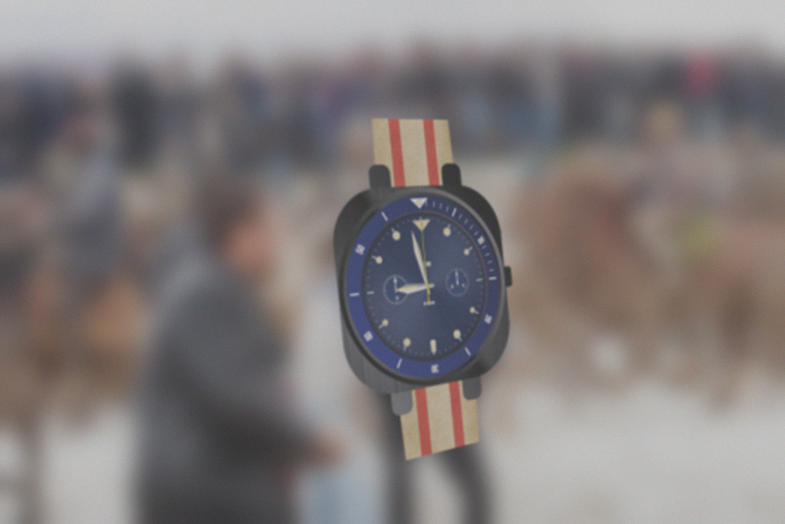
8:58
